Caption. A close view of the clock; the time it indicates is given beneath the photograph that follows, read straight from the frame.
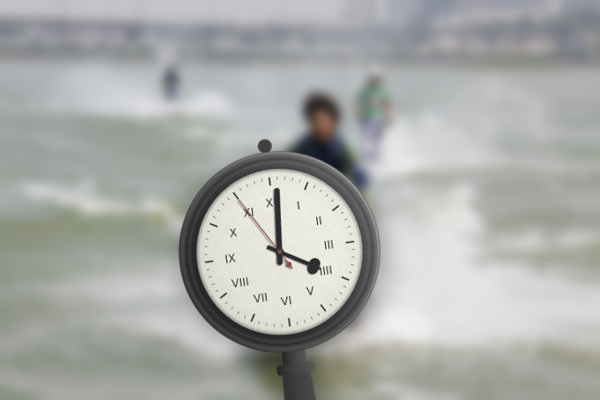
4:00:55
